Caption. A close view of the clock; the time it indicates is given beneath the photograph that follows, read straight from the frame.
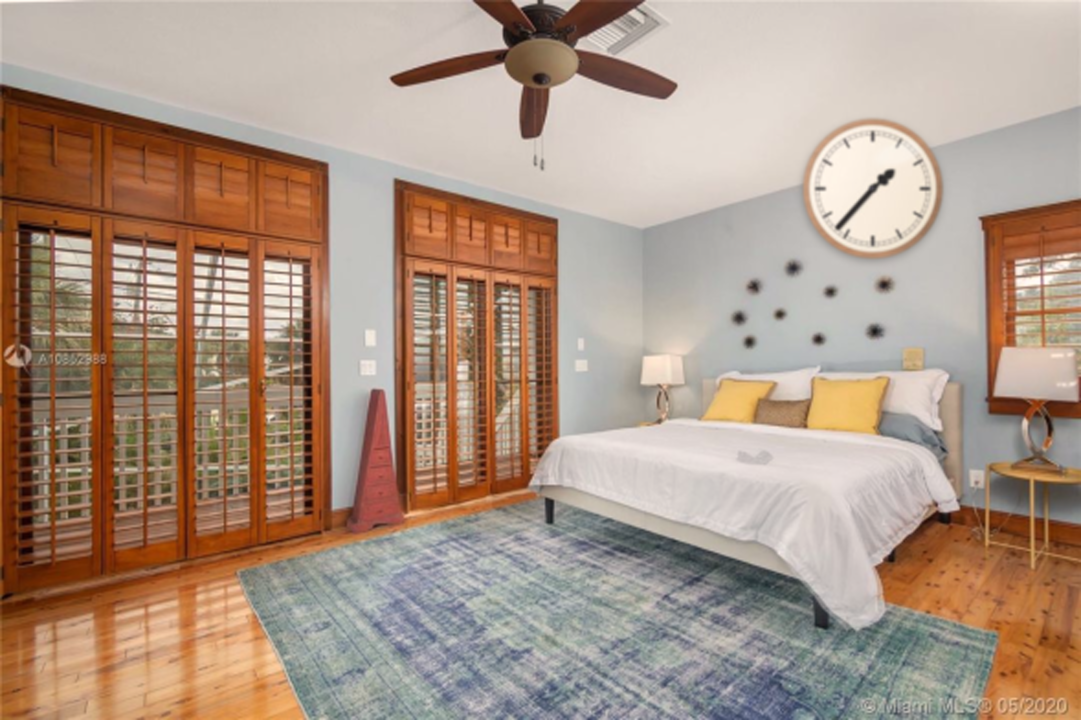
1:37
